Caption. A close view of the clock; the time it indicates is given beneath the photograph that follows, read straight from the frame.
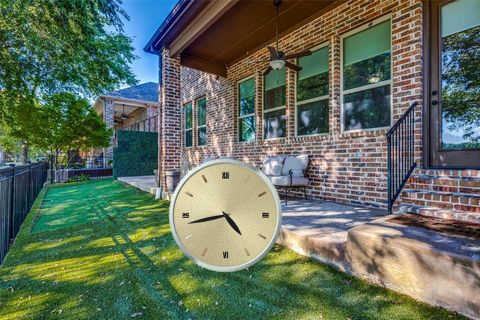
4:43
